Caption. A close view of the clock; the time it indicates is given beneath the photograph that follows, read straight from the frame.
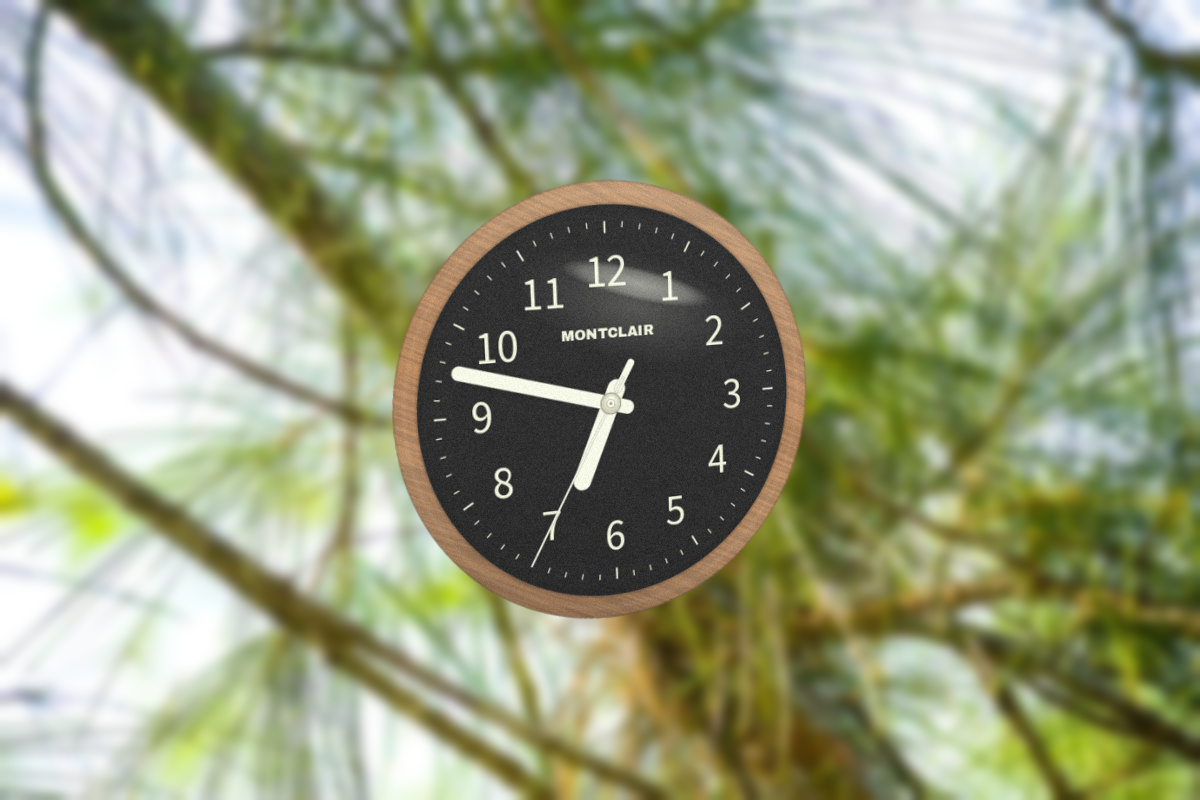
6:47:35
